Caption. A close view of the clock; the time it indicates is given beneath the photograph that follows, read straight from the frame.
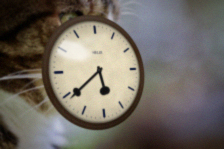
5:39
